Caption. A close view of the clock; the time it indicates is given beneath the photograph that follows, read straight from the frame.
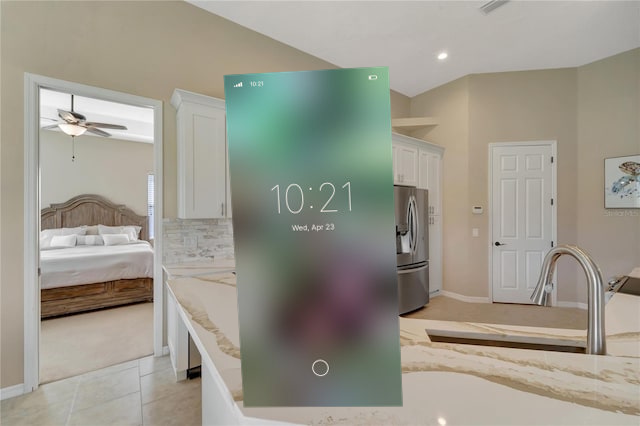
10:21
